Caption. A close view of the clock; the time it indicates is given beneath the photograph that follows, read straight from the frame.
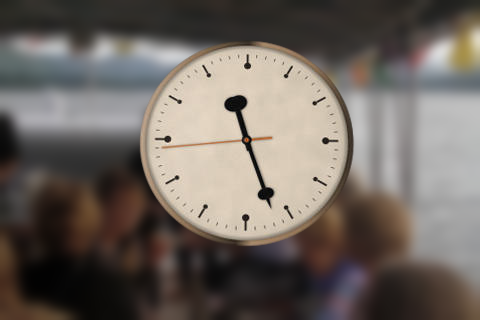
11:26:44
